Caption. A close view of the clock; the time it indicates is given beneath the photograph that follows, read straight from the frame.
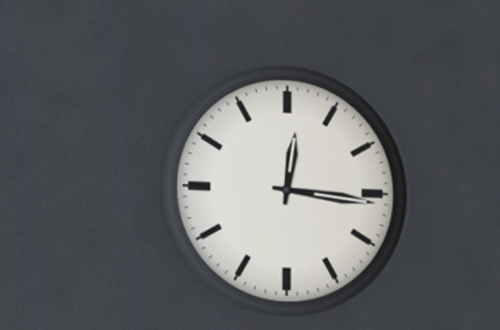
12:16
